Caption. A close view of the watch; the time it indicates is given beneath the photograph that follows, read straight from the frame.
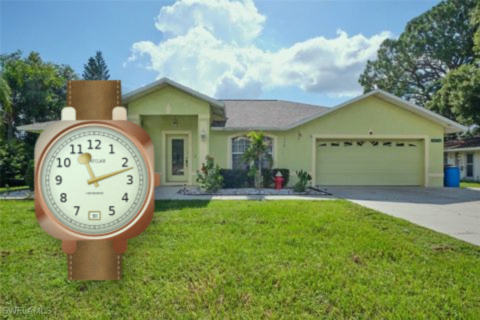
11:12
